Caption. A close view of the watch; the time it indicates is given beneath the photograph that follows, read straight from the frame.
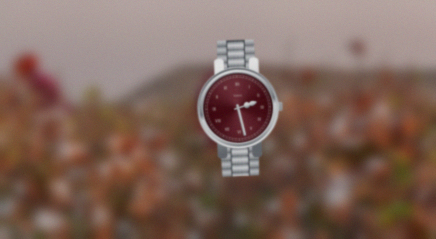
2:28
